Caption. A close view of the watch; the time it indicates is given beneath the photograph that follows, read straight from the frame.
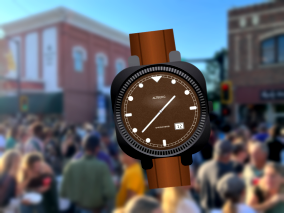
1:38
